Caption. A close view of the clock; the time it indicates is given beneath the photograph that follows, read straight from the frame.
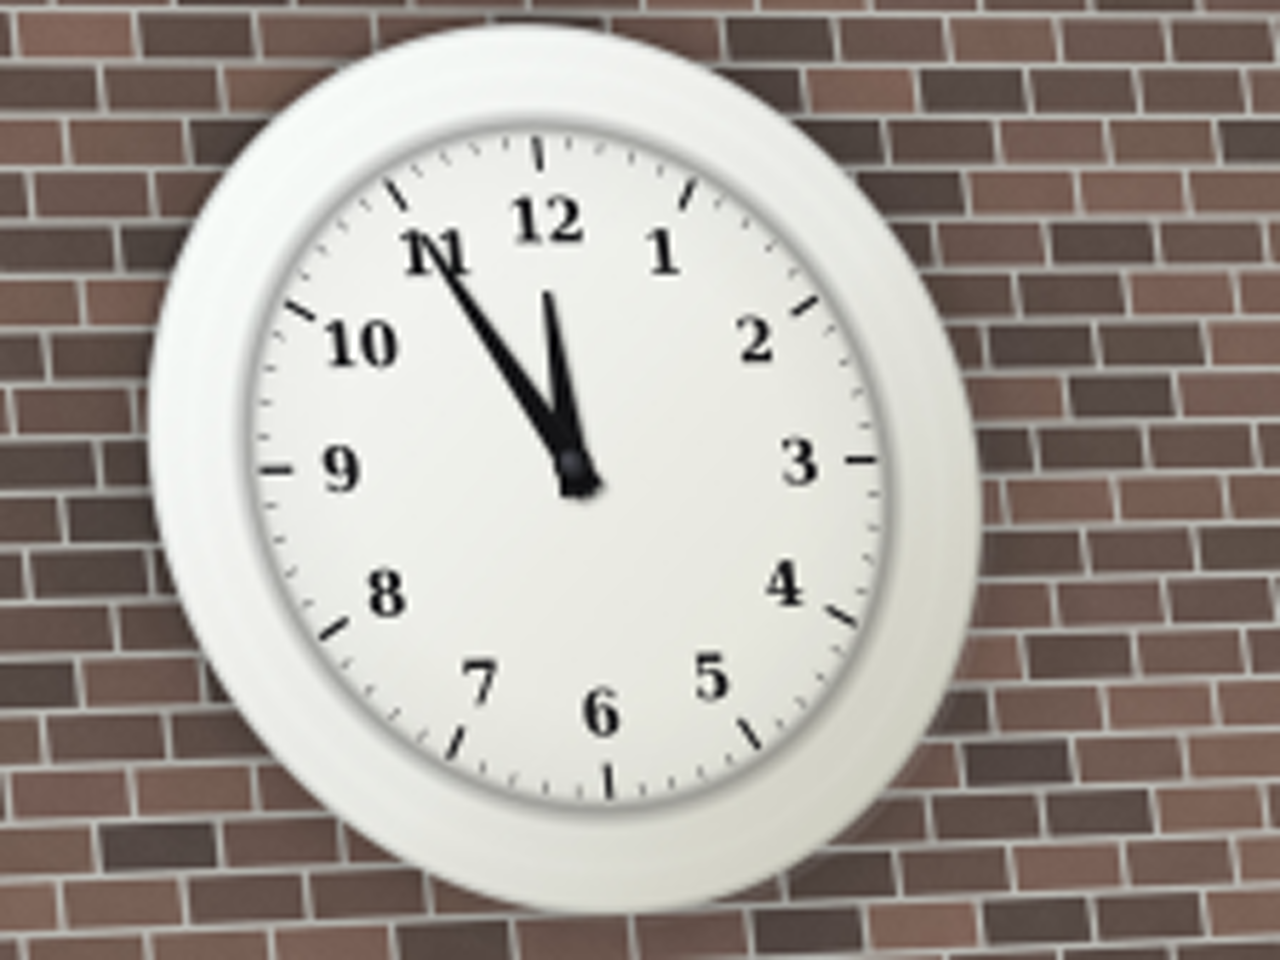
11:55
